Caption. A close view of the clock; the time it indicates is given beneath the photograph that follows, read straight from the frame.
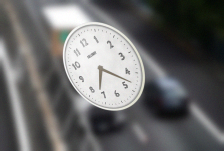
7:23
